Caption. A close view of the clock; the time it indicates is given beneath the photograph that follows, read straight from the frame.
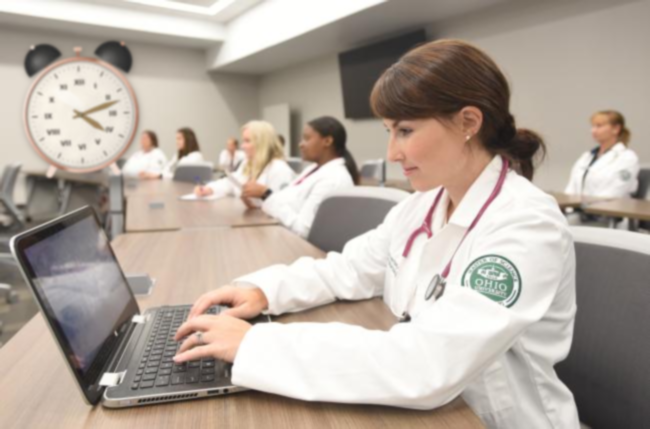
4:12
